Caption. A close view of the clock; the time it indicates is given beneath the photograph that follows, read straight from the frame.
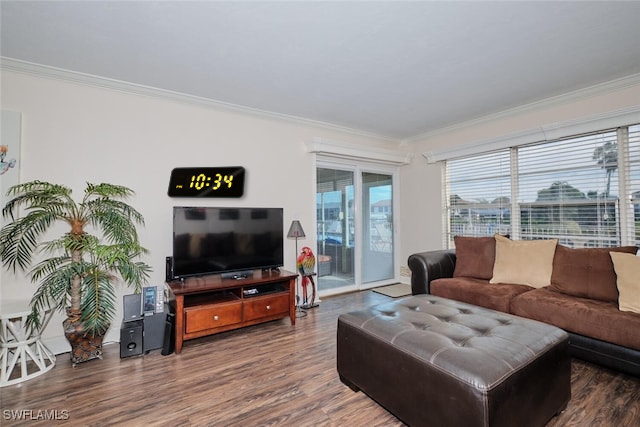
10:34
